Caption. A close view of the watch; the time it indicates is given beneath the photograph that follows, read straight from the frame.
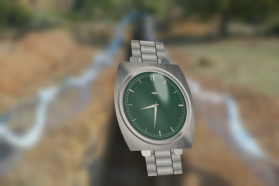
8:32
